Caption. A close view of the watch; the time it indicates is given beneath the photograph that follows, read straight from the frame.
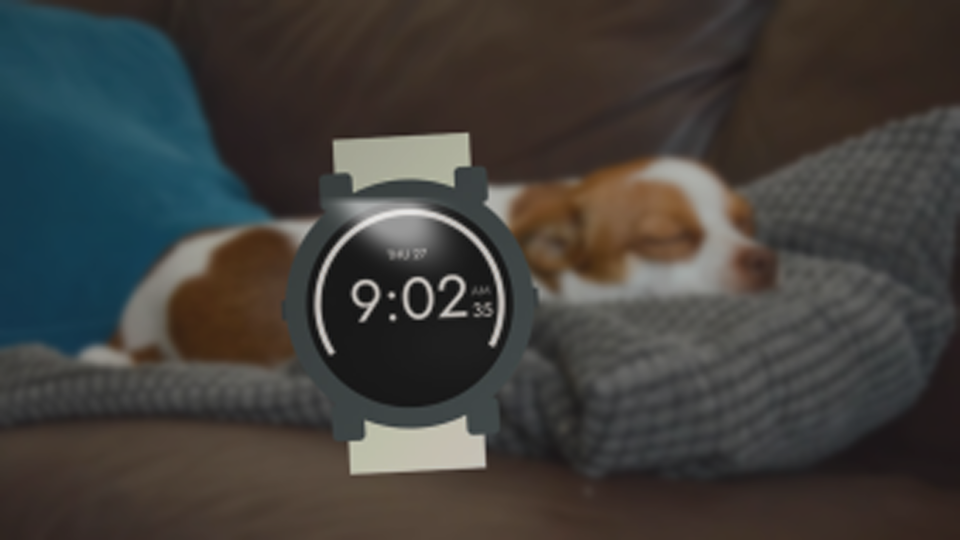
9:02
